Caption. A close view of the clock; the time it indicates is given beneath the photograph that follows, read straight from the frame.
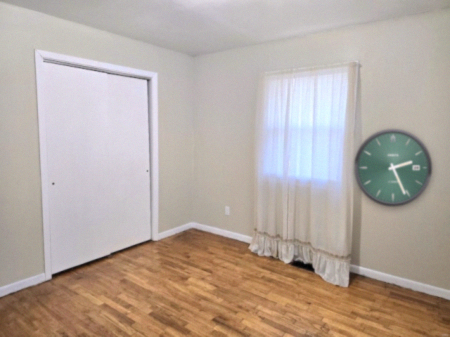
2:26
